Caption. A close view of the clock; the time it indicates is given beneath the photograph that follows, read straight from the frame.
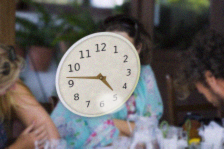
4:47
